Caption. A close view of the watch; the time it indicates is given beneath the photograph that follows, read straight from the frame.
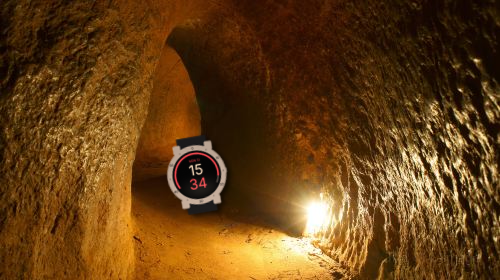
15:34
